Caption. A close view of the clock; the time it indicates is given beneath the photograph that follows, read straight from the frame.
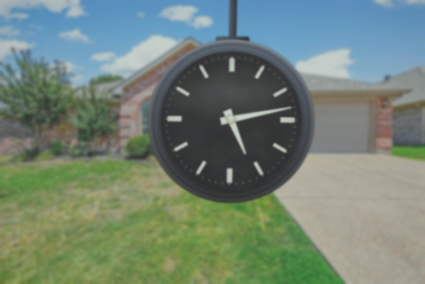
5:13
